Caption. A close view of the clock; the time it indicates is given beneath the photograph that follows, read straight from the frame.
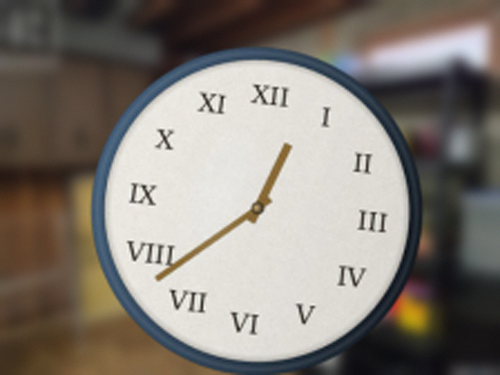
12:38
